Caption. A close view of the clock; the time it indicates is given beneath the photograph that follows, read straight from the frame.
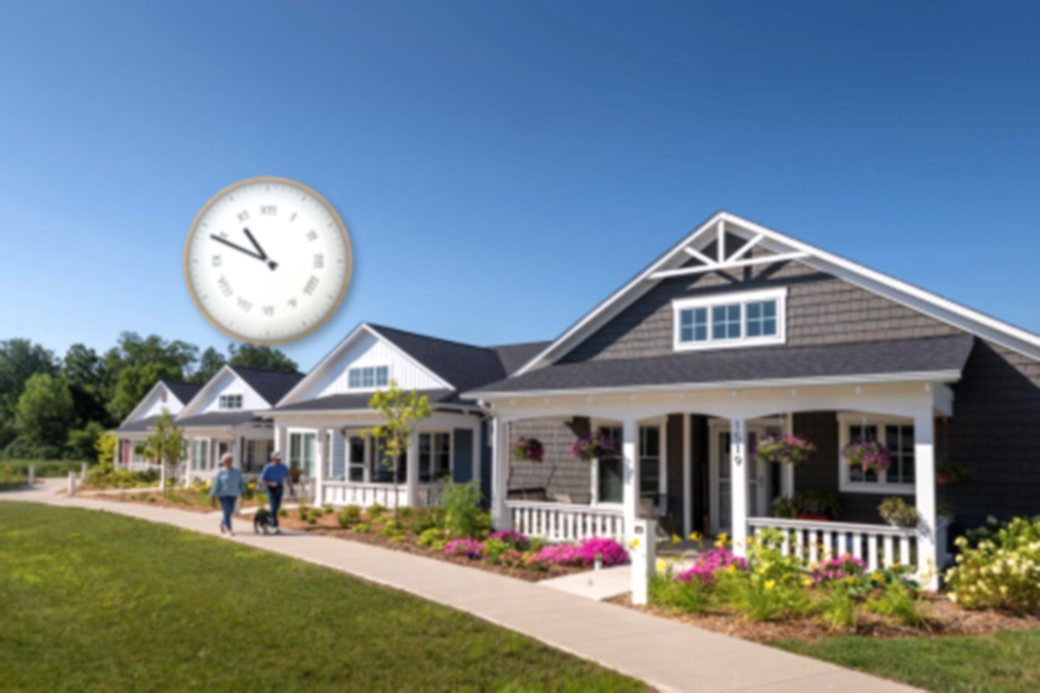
10:49
